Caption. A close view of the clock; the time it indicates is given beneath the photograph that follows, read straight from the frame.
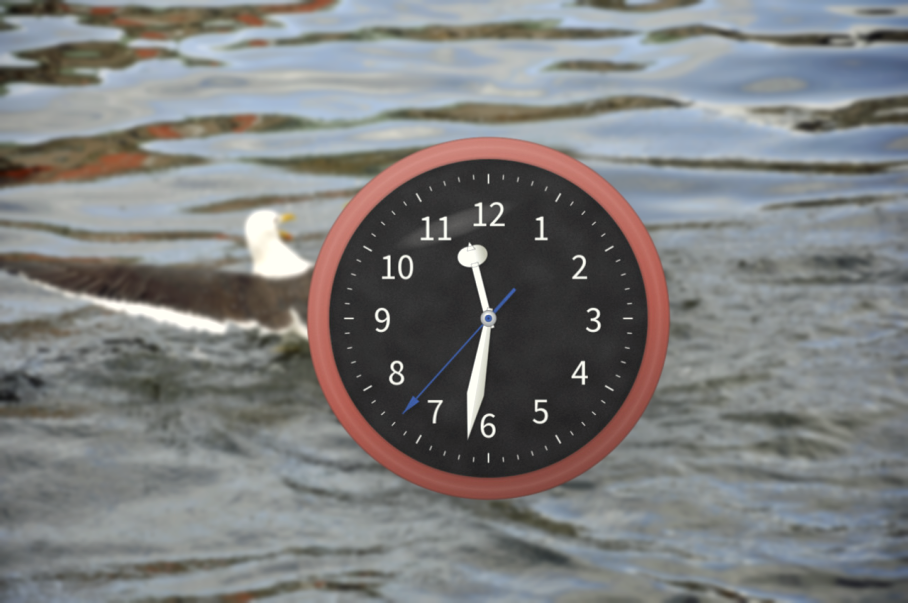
11:31:37
